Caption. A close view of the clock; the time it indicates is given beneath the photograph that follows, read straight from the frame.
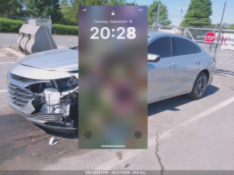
20:28
